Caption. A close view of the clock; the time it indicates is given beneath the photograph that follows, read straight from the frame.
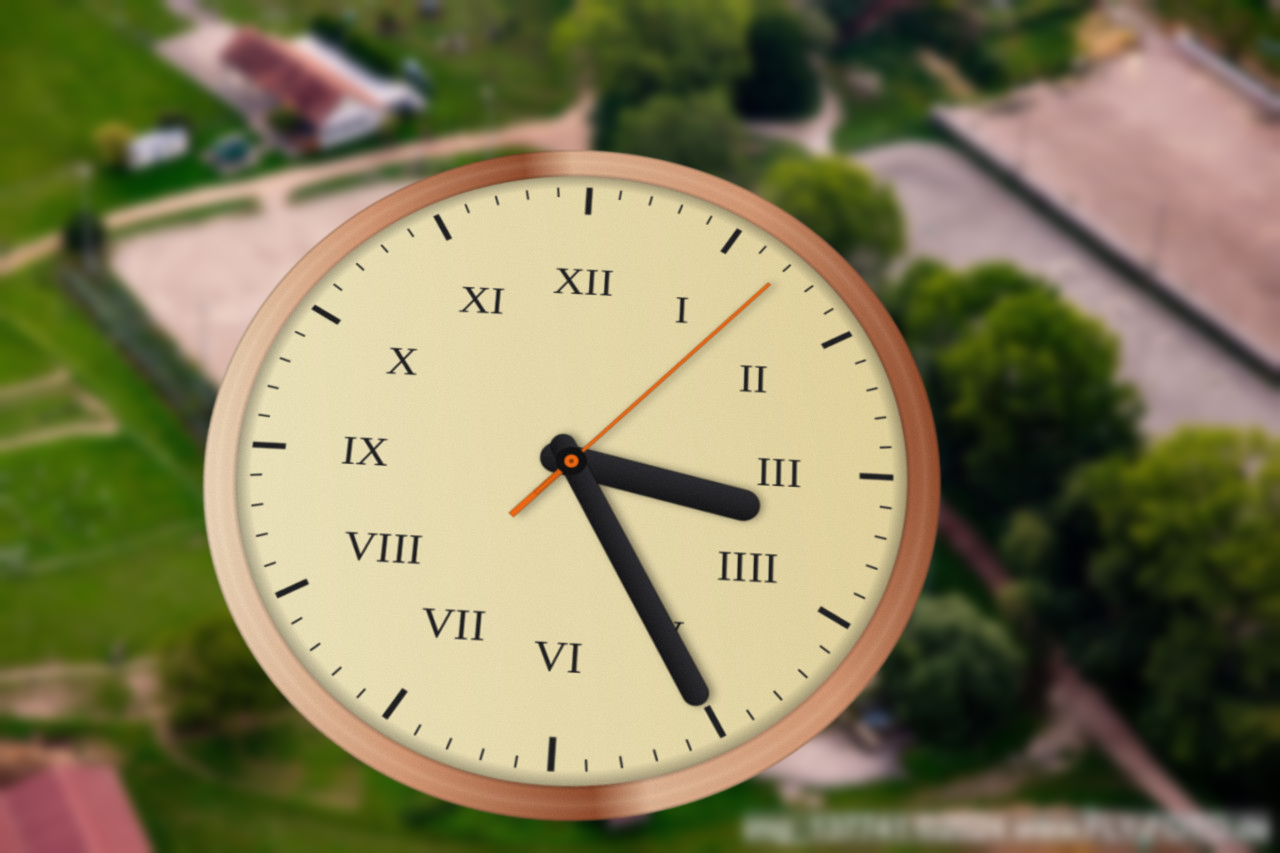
3:25:07
